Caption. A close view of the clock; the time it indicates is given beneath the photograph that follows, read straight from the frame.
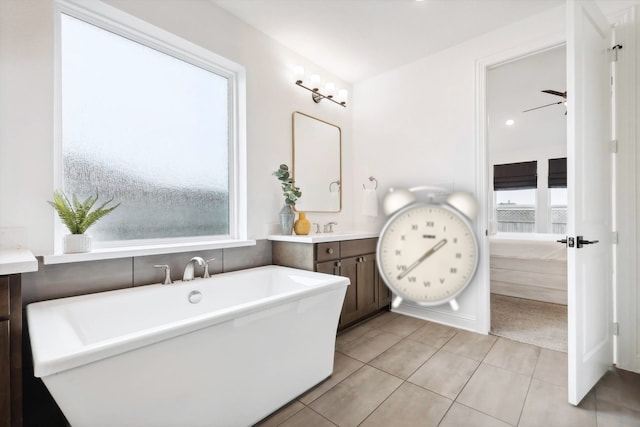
1:38
